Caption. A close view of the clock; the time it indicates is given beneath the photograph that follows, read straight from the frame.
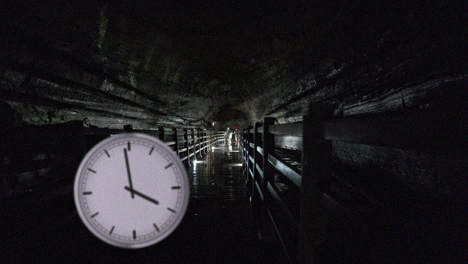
3:59
